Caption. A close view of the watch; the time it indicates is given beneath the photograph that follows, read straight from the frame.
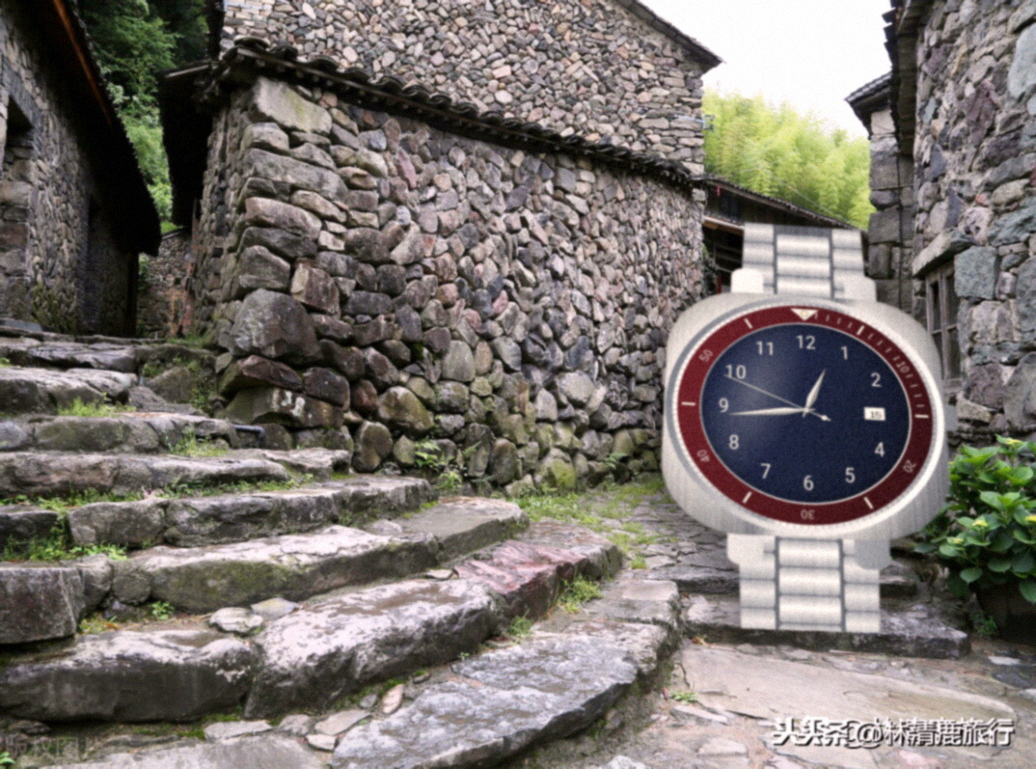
12:43:49
